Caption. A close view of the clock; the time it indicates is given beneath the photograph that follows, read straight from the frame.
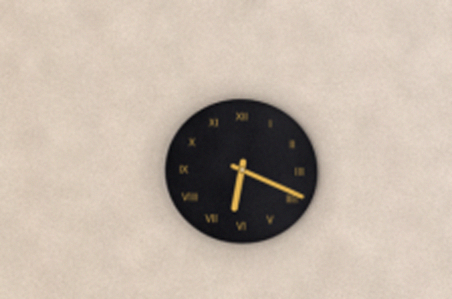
6:19
